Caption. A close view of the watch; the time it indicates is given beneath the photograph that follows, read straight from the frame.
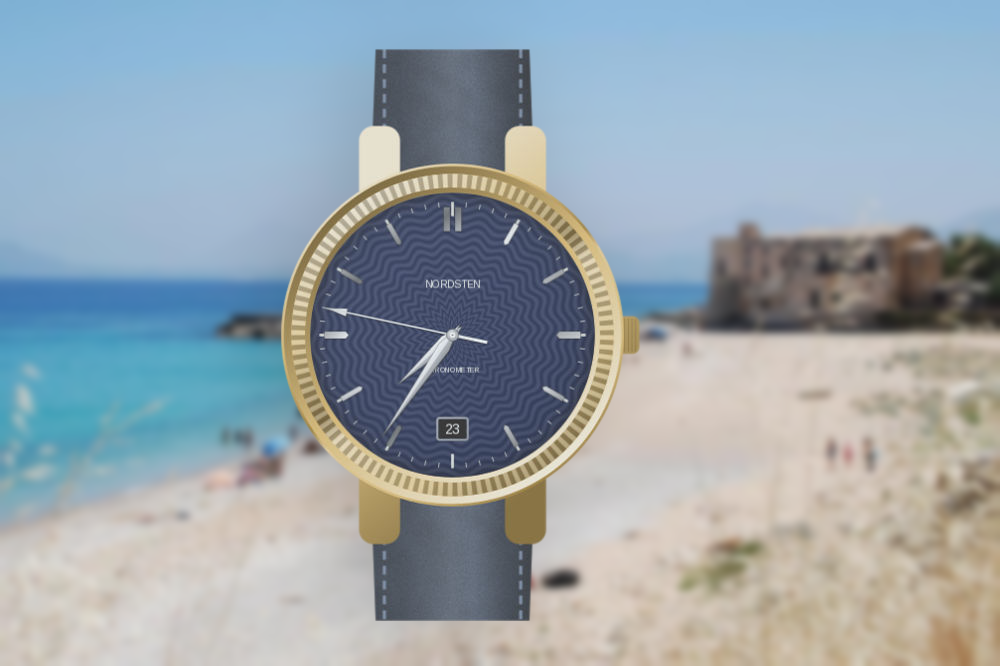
7:35:47
